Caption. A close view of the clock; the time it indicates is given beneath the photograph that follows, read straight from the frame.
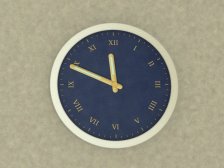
11:49
